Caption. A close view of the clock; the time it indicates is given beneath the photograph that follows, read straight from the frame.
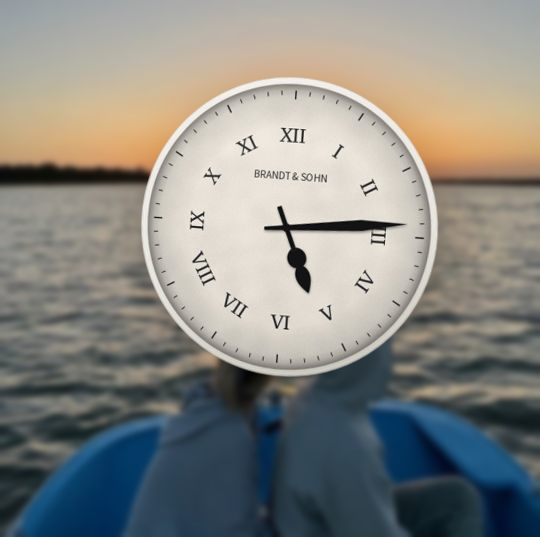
5:14
